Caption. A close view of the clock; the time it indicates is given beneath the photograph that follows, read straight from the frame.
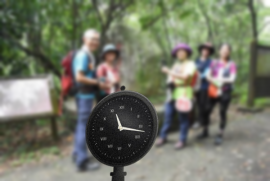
11:17
